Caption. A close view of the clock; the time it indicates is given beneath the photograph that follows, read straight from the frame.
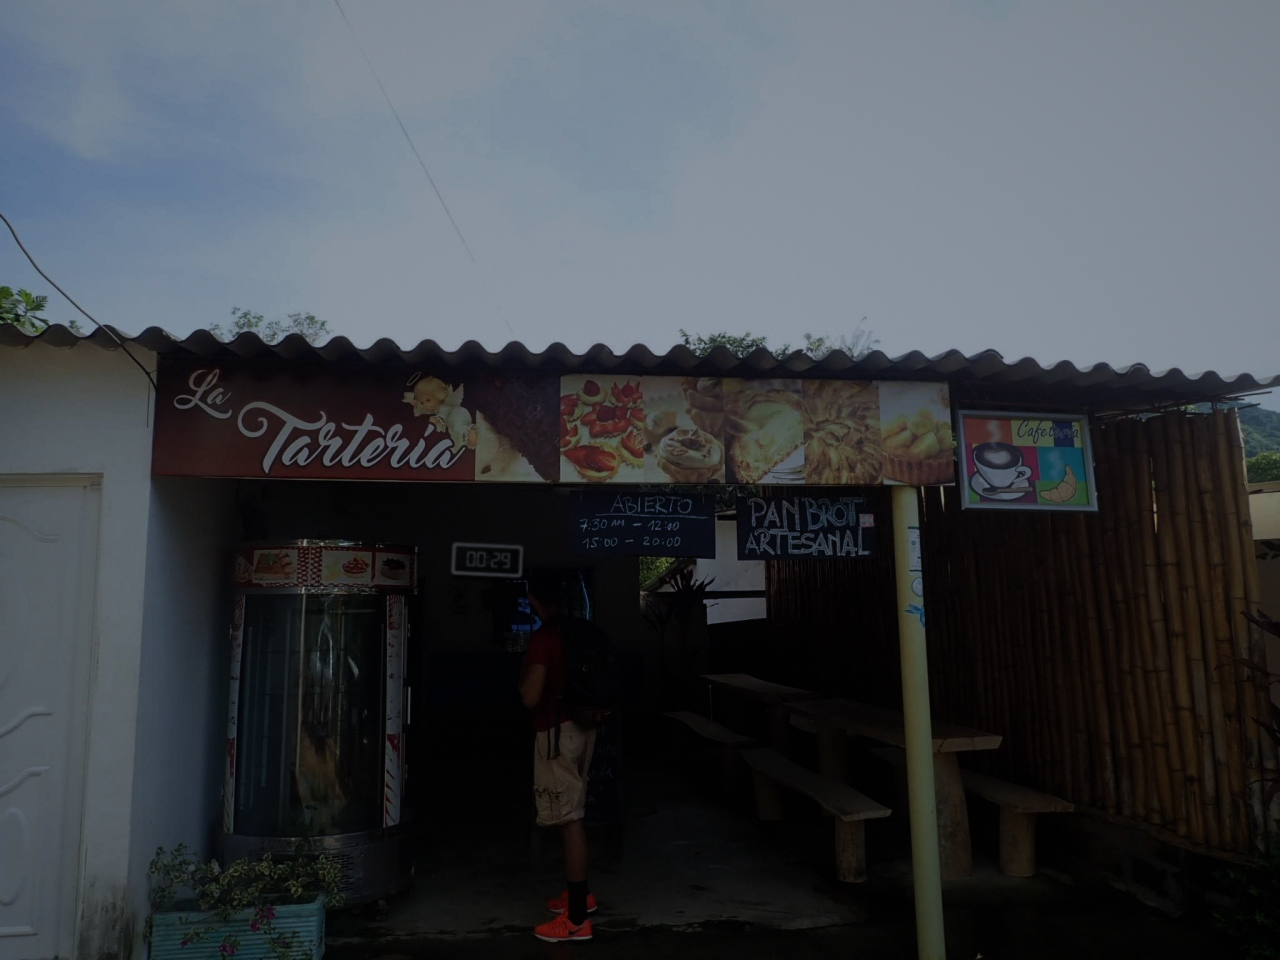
0:29
